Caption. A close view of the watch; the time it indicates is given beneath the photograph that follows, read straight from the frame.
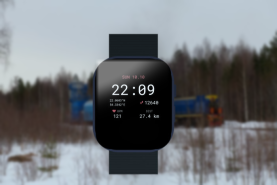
22:09
